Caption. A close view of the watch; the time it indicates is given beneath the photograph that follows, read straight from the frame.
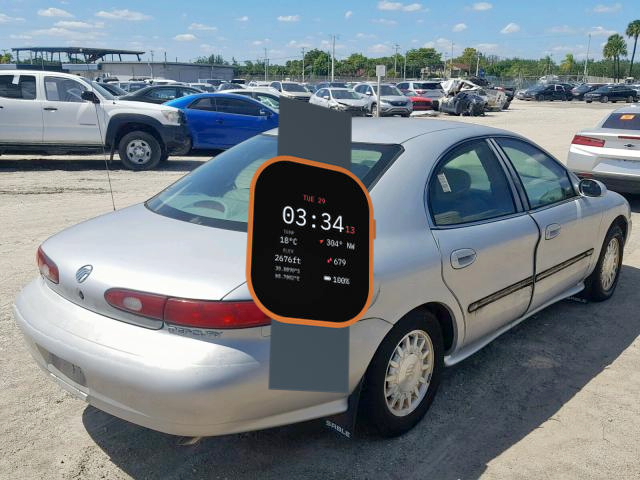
3:34:13
